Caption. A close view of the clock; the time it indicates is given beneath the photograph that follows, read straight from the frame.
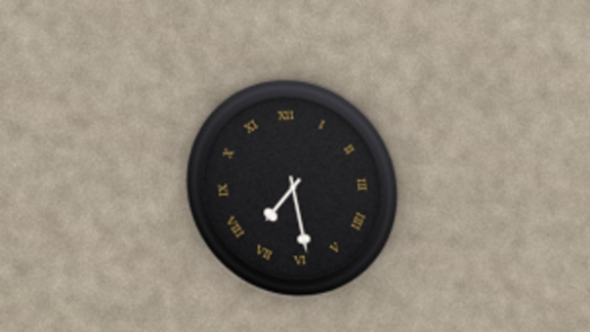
7:29
